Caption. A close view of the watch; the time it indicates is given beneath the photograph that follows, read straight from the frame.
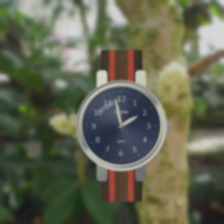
1:58
